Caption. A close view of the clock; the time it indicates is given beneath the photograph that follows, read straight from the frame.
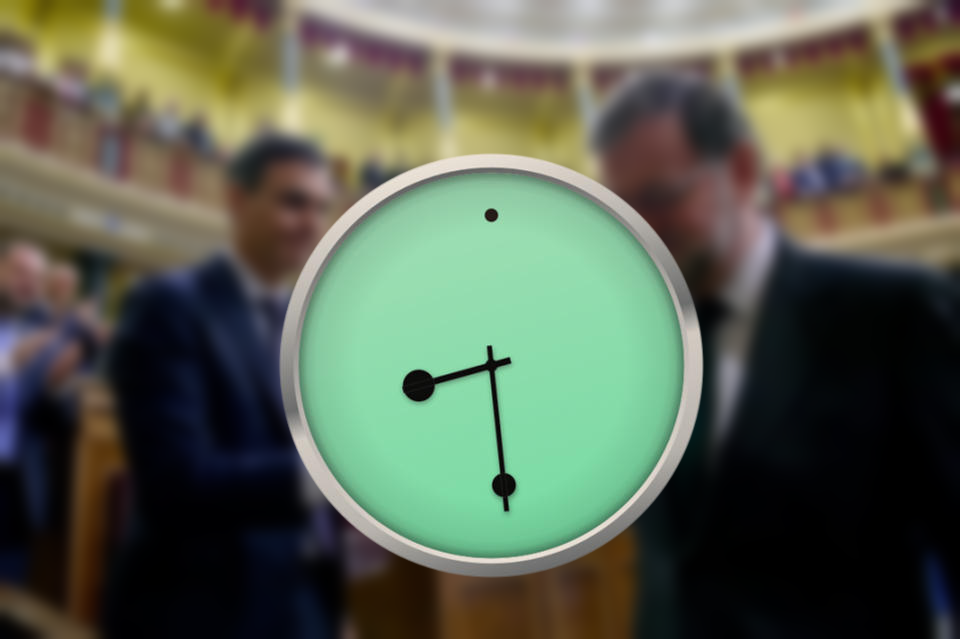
8:29
